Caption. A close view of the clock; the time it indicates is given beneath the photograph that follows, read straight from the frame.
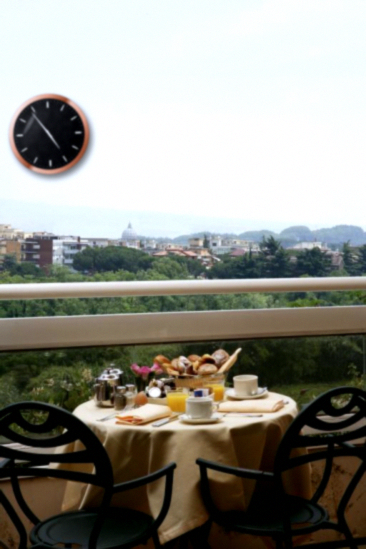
4:54
